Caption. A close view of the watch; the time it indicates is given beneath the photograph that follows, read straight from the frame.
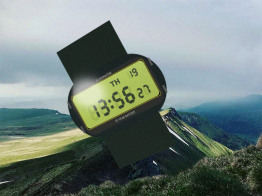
13:56:27
